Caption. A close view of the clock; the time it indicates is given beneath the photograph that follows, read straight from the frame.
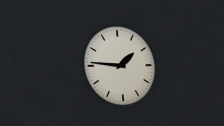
1:46
